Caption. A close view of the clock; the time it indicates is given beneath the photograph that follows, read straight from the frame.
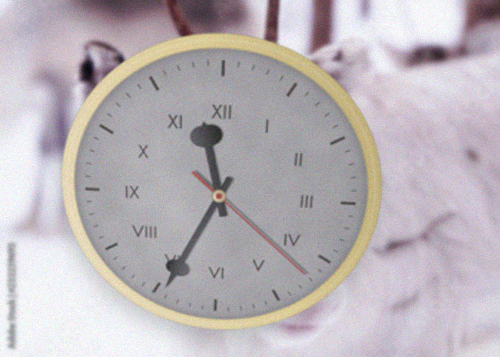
11:34:22
